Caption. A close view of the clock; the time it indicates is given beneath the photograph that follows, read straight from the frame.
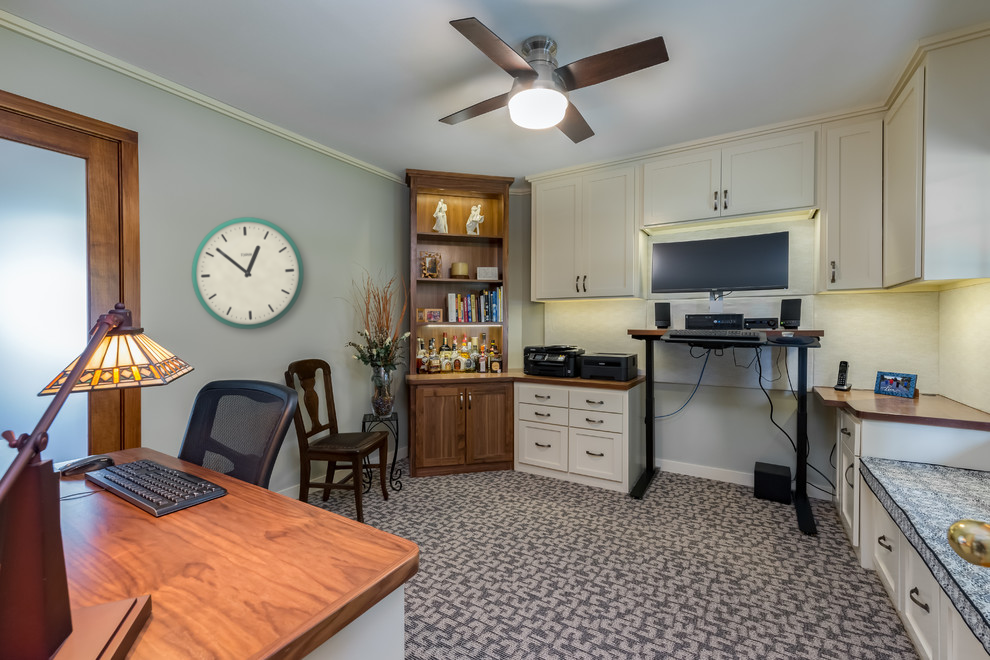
12:52
